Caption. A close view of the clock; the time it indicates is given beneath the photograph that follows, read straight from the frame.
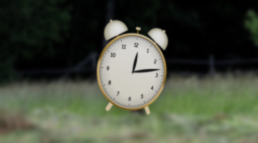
12:13
